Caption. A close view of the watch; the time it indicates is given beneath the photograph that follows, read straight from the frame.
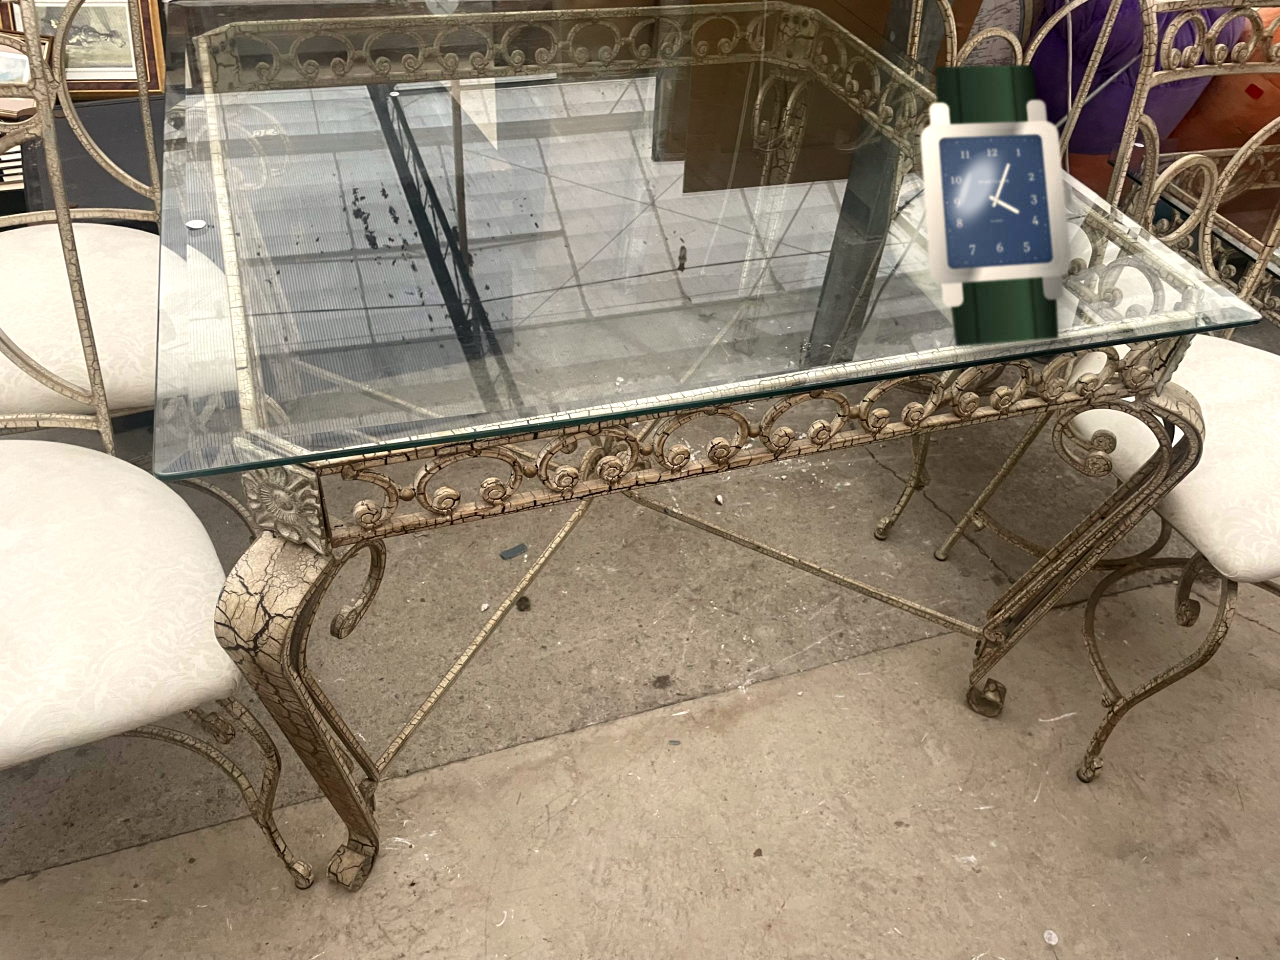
4:04
